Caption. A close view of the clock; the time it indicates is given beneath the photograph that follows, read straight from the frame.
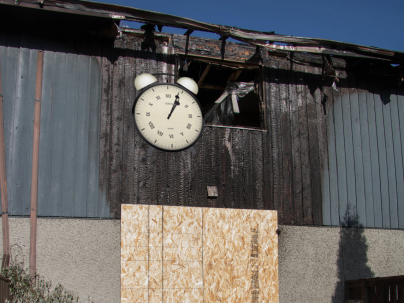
1:04
